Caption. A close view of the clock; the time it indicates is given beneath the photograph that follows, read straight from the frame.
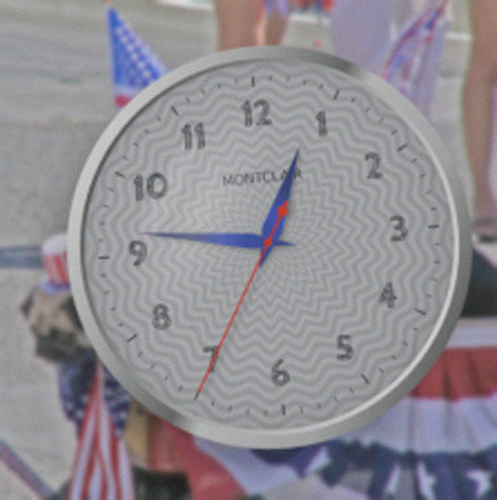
12:46:35
